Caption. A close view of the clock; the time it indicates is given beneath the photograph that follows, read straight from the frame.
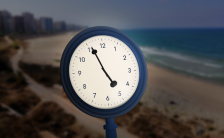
4:56
